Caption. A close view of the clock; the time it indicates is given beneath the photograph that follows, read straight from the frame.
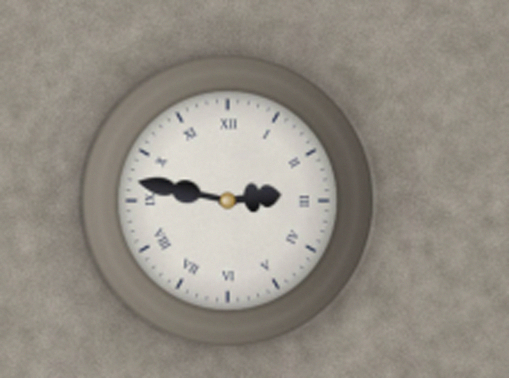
2:47
